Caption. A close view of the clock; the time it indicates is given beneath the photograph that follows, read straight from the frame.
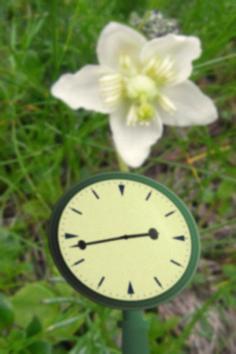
2:43
